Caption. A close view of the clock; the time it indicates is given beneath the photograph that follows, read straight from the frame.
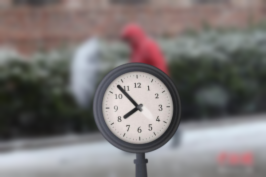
7:53
